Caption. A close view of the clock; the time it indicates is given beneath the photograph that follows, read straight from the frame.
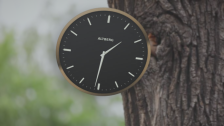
1:31
